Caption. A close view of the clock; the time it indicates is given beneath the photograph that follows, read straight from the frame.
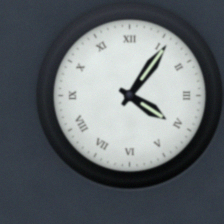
4:06
